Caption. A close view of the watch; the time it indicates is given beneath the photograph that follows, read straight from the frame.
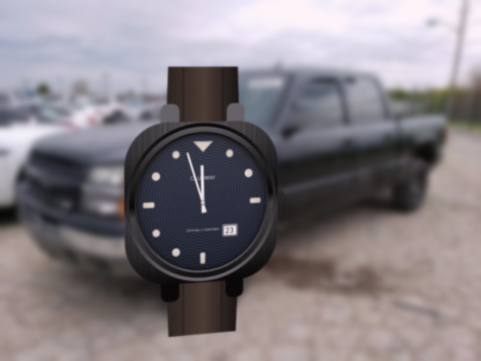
11:57
